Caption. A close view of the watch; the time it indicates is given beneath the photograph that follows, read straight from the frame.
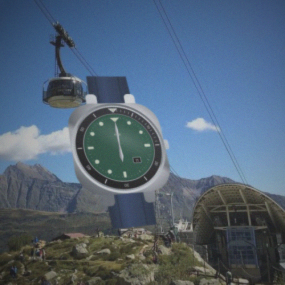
6:00
